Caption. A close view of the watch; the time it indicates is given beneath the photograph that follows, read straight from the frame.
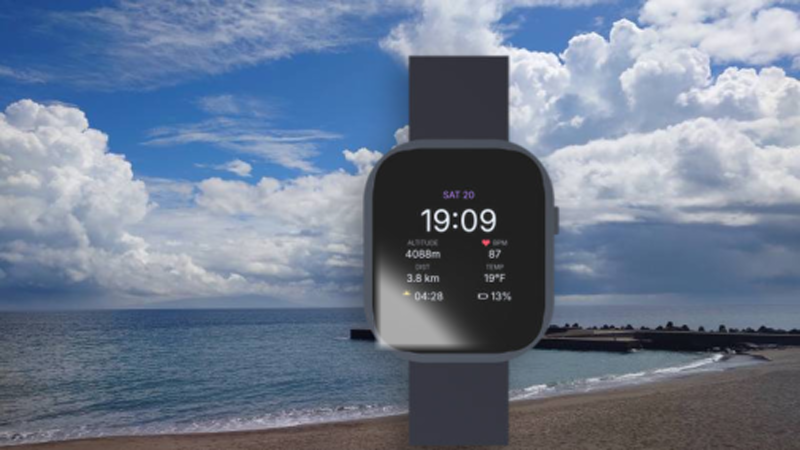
19:09
